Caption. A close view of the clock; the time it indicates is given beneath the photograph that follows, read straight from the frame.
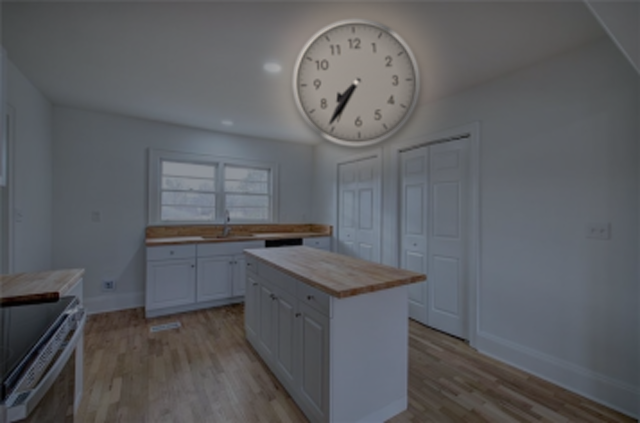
7:36
